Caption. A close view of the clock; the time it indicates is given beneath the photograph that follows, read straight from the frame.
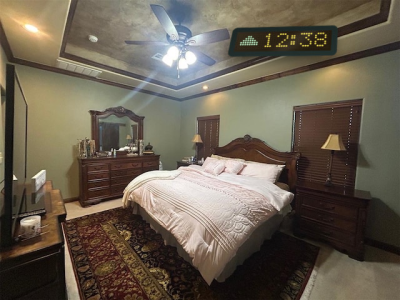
12:38
